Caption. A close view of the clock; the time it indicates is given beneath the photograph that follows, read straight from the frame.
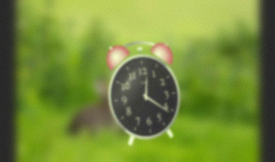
12:21
